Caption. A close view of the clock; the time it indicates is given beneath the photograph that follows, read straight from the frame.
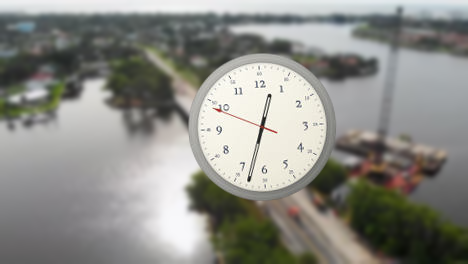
12:32:49
